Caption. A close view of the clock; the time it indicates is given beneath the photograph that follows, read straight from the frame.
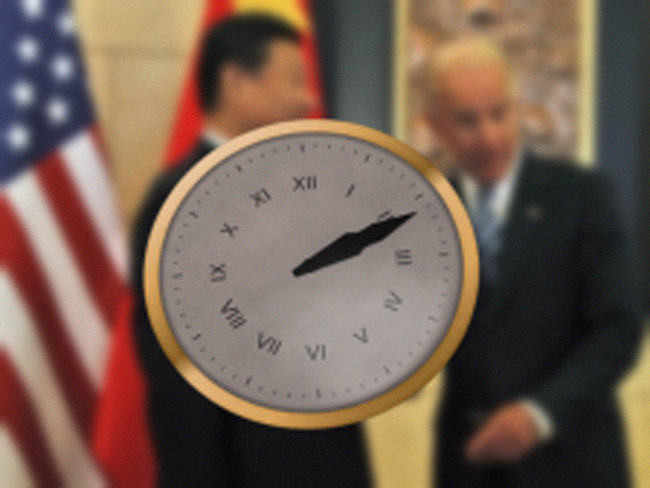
2:11
